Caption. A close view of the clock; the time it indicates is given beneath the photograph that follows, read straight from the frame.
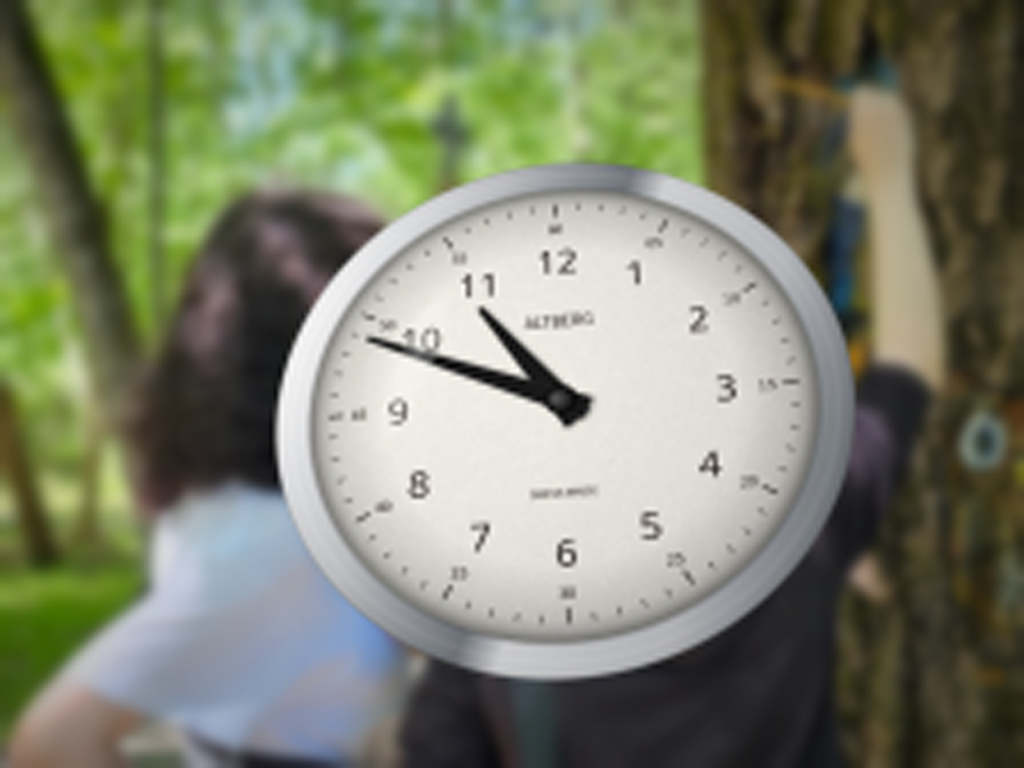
10:49
